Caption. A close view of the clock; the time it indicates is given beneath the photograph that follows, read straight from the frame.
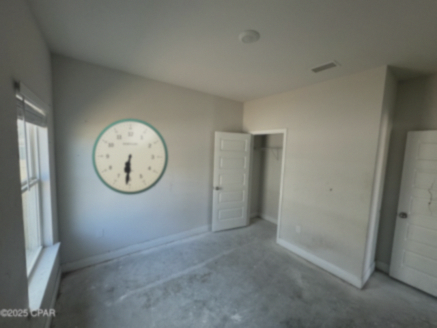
6:31
